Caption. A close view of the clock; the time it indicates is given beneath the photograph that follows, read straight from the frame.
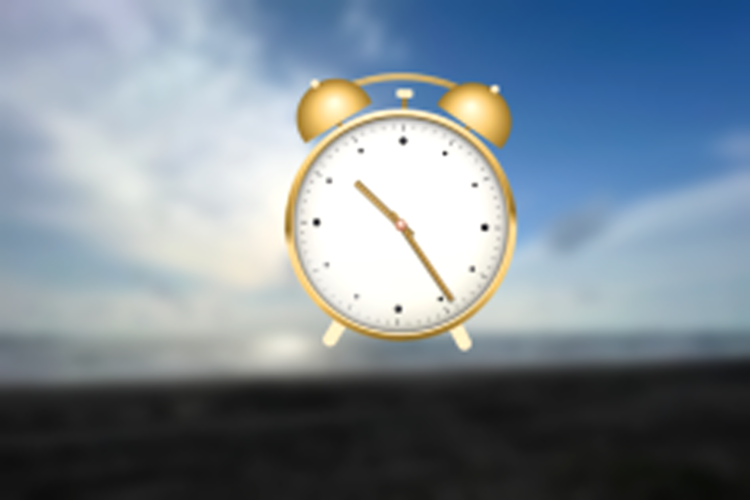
10:24
